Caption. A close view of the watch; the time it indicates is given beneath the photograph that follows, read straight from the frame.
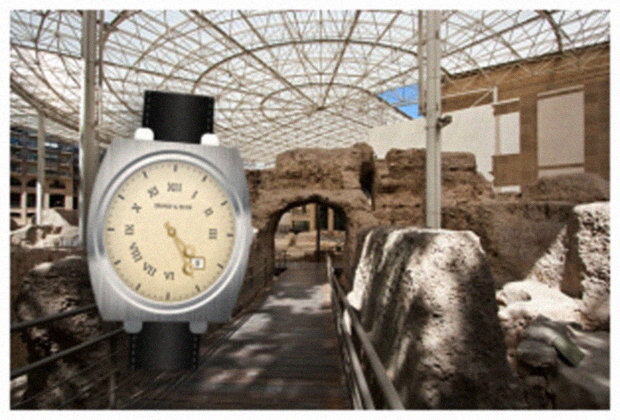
4:25
